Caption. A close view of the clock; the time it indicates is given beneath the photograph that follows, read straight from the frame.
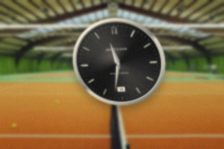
11:32
